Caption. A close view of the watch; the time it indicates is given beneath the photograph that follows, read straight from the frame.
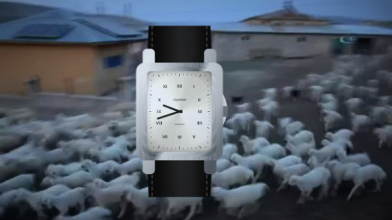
9:42
